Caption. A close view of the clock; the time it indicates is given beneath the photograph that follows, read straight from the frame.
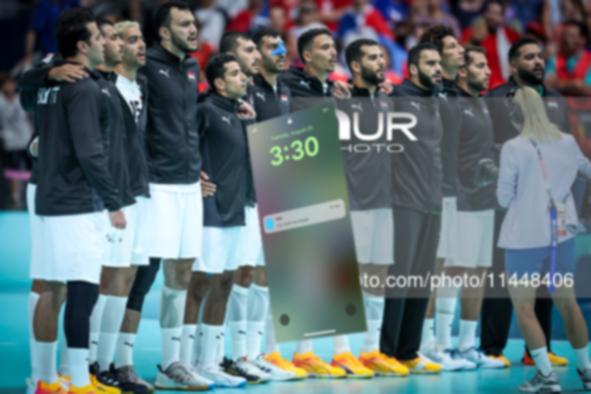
3:30
